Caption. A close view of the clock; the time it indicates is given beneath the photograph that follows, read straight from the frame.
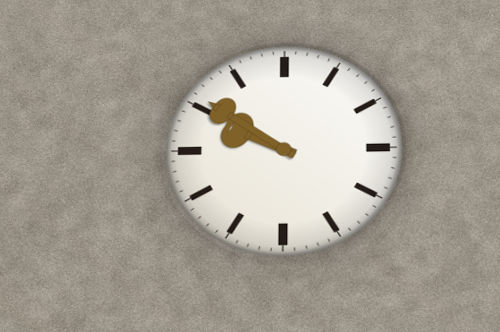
9:51
